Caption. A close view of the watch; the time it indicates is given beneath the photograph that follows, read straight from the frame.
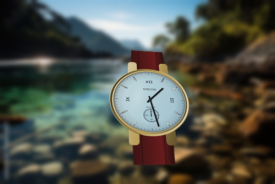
1:28
